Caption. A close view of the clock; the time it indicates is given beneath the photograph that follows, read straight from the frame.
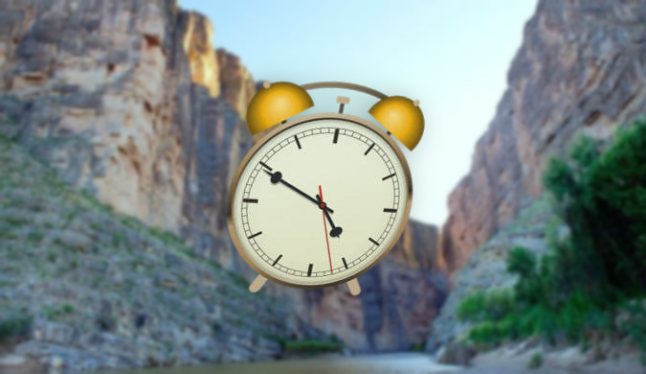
4:49:27
